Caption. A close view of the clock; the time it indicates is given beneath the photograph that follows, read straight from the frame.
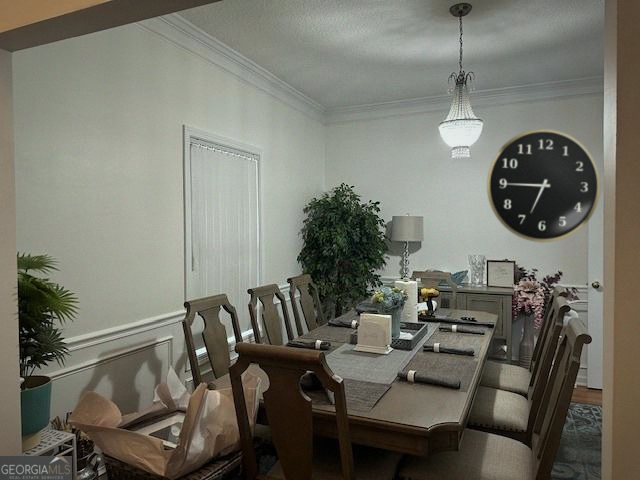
6:45
